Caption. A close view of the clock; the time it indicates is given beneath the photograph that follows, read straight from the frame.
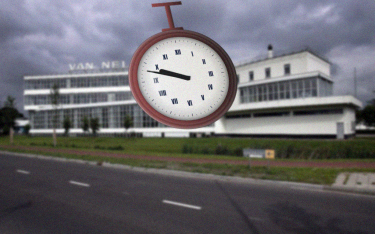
9:48
